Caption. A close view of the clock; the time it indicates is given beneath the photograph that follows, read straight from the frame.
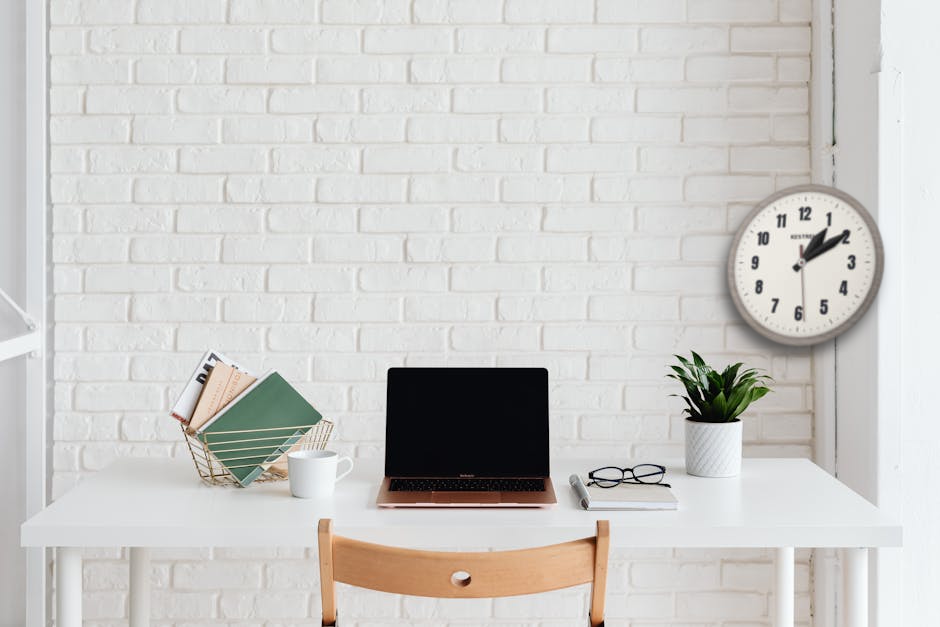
1:09:29
